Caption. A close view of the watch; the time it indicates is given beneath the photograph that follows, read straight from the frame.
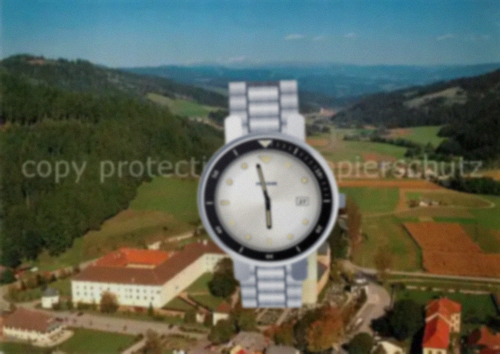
5:58
